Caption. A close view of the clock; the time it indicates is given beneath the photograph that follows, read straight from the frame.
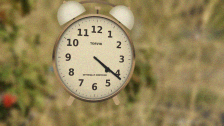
4:21
